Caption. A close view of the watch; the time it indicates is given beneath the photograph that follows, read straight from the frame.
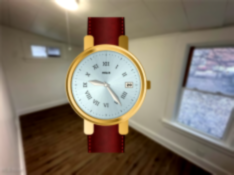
9:24
